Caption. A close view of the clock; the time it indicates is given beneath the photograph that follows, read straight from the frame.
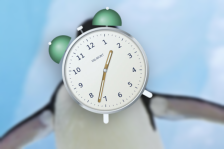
1:37
